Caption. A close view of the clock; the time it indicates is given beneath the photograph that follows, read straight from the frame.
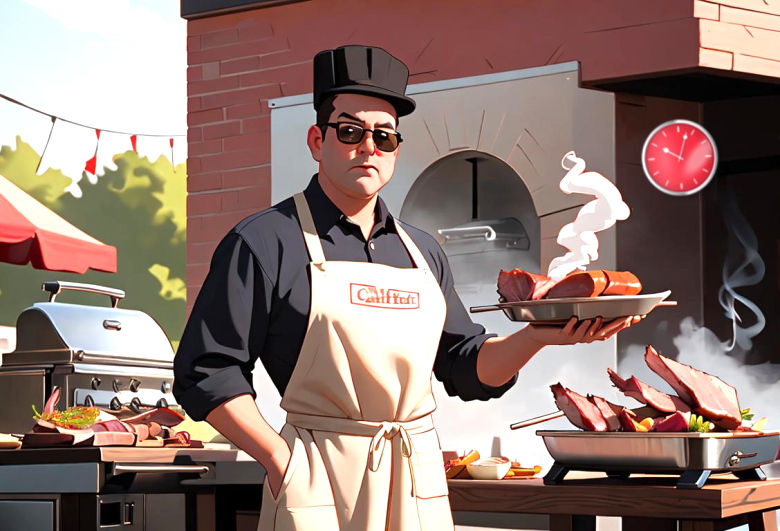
10:03
